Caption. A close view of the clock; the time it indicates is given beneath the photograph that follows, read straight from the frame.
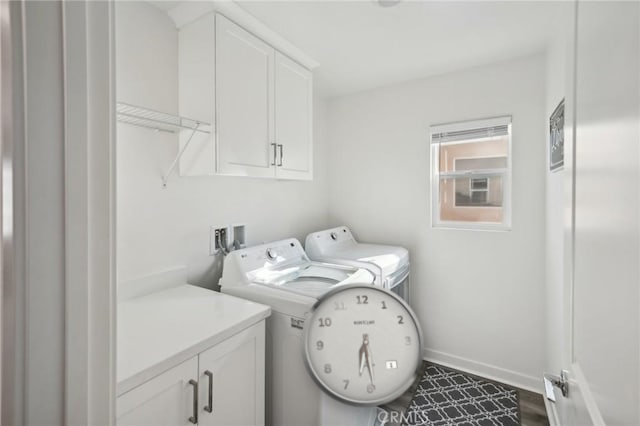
6:29
